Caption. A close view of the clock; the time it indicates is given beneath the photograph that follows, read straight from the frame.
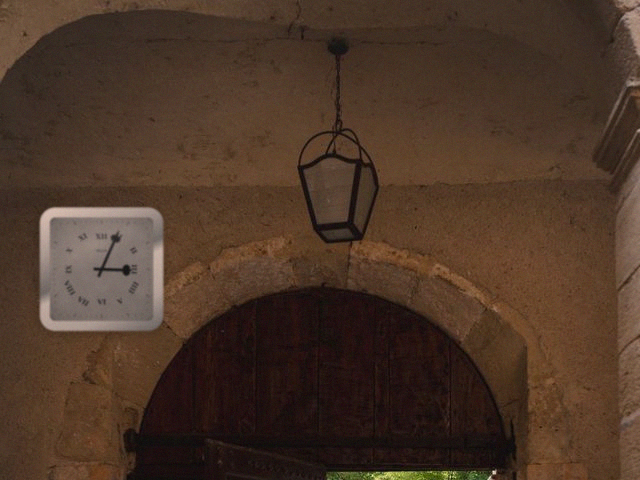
3:04
